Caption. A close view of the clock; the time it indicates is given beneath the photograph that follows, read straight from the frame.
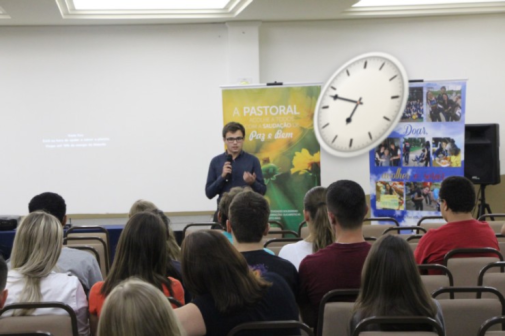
6:48
